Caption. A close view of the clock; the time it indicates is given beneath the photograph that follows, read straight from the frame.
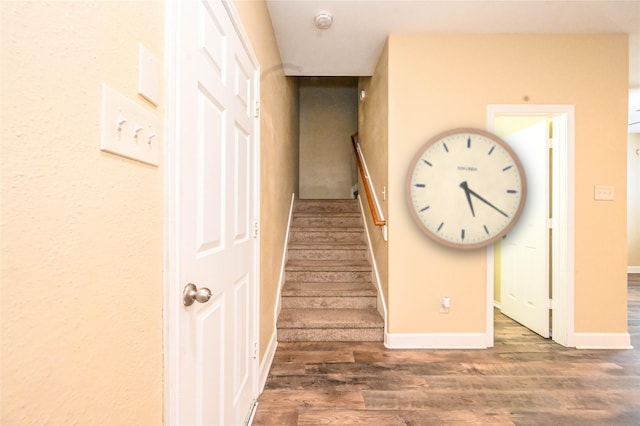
5:20
